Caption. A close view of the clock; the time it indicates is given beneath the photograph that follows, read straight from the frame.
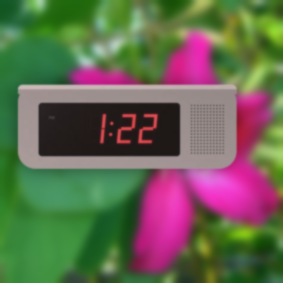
1:22
